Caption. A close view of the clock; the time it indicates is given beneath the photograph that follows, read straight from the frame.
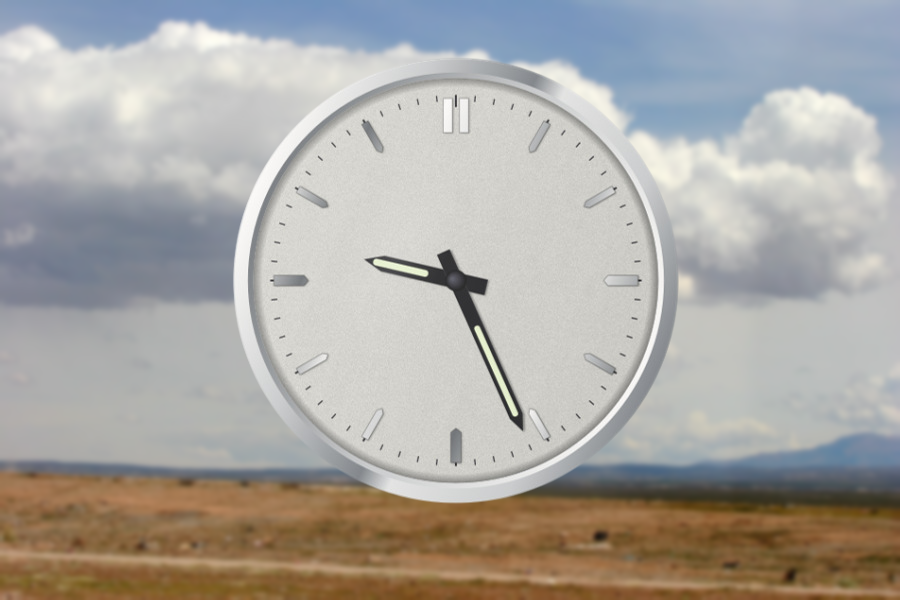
9:26
